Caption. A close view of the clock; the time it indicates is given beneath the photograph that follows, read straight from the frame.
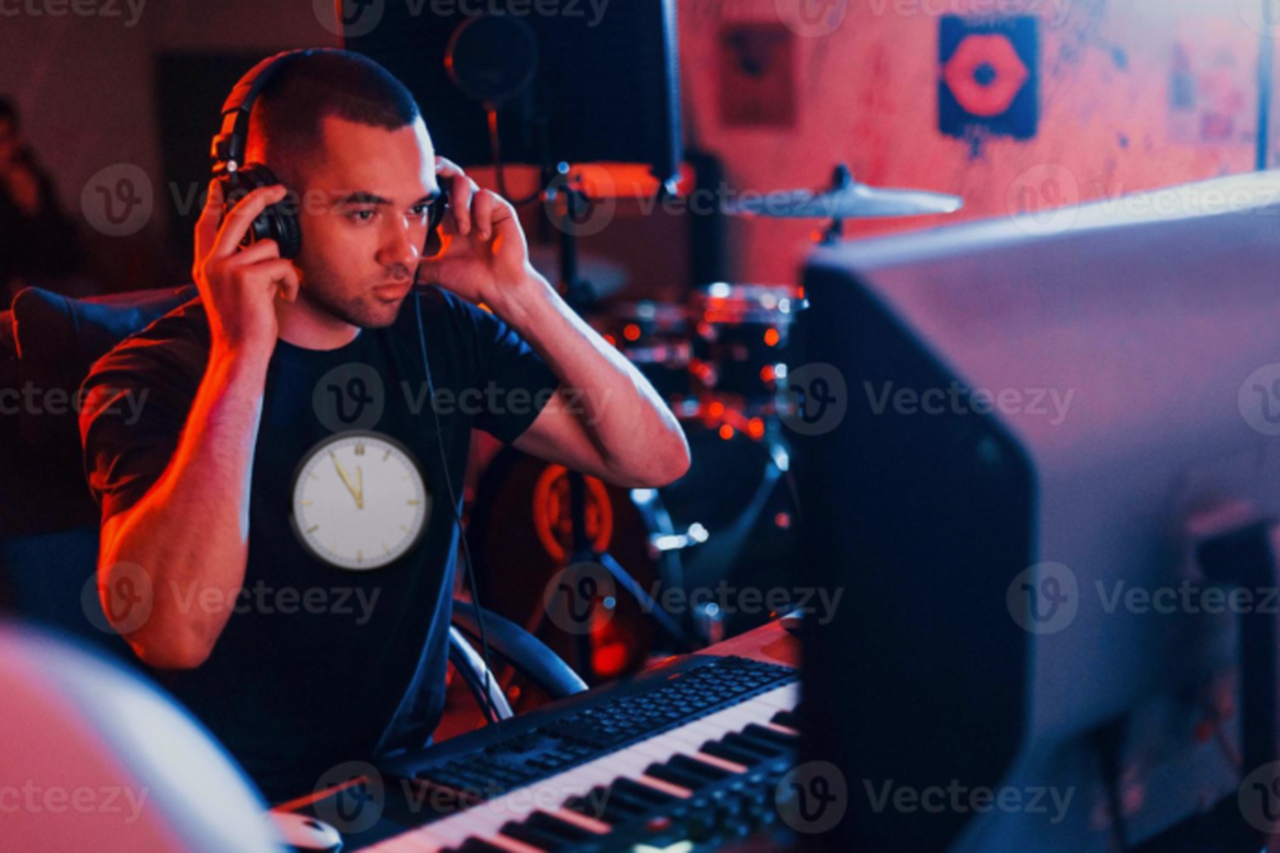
11:55
